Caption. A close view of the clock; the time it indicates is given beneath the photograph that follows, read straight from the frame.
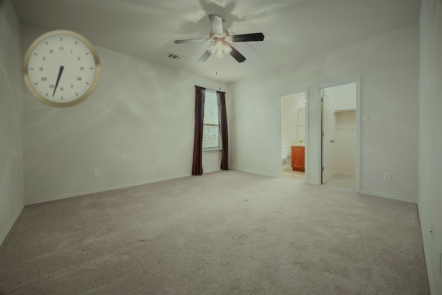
6:33
